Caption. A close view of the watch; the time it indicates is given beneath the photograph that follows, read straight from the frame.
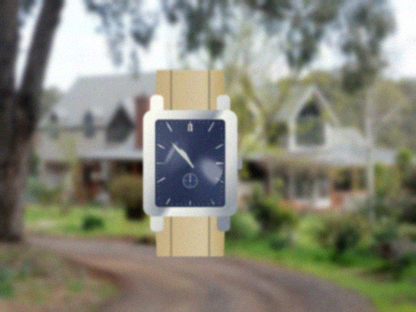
10:53
